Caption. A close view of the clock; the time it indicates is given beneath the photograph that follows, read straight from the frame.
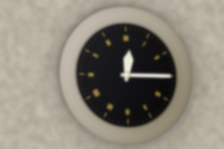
12:15
